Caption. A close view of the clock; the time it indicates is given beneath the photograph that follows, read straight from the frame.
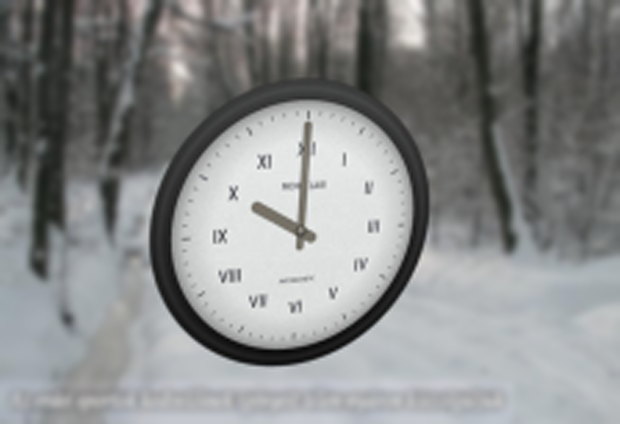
10:00
